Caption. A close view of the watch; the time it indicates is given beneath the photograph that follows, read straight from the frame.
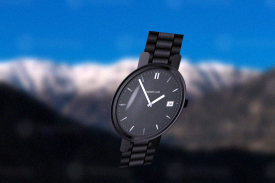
1:54
